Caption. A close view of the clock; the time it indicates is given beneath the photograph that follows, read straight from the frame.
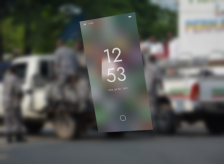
12:53
